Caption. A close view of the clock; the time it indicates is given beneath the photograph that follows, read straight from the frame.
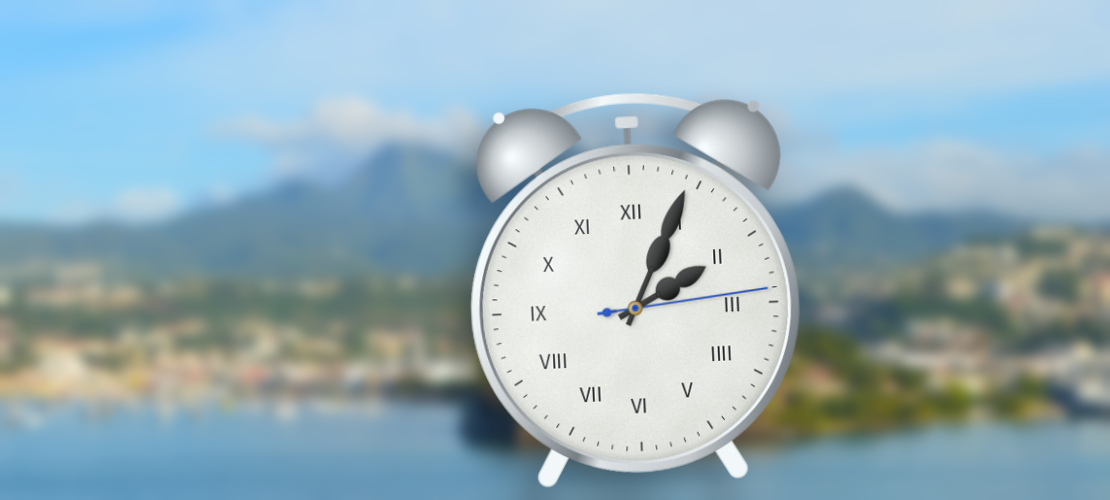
2:04:14
